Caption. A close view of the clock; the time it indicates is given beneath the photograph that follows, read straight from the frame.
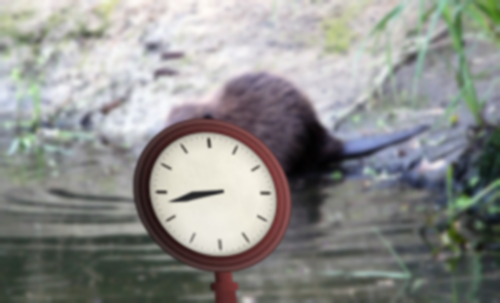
8:43
